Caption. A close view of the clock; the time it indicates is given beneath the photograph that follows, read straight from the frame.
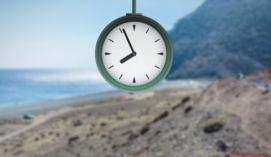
7:56
